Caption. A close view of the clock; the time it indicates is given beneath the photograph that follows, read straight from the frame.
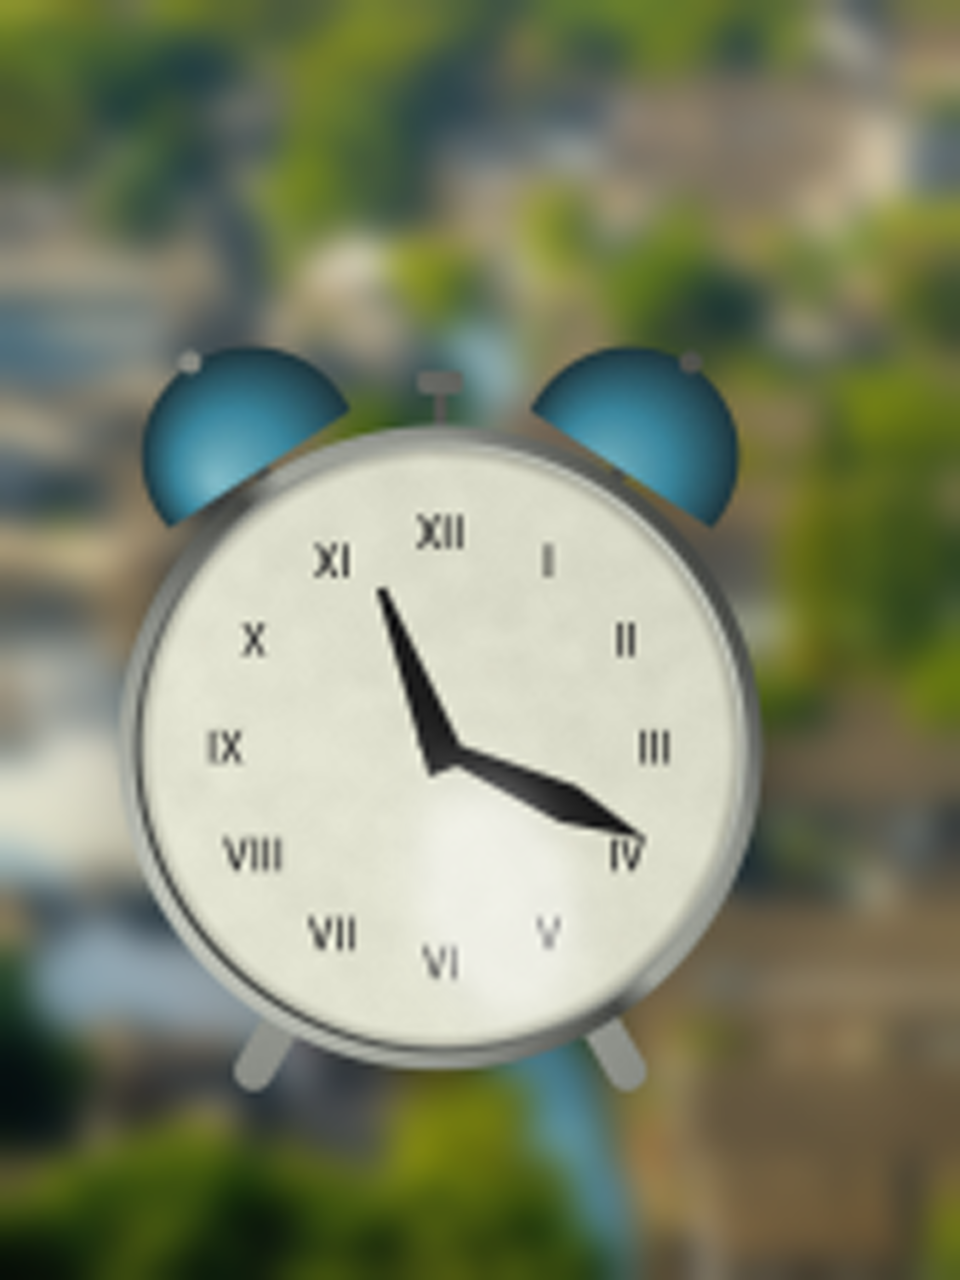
11:19
